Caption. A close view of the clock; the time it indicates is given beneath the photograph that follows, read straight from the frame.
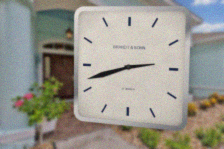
2:42
